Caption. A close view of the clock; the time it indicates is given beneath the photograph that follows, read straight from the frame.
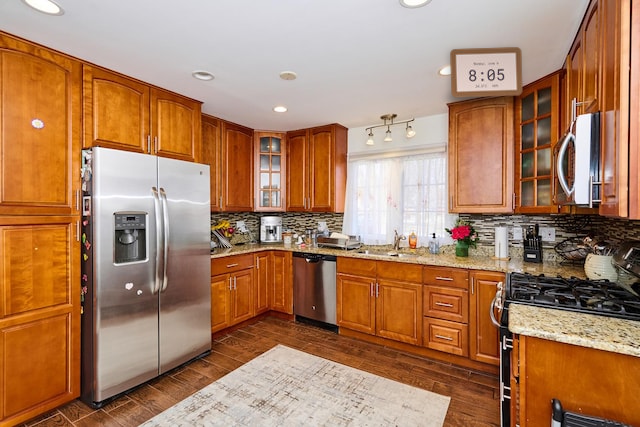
8:05
